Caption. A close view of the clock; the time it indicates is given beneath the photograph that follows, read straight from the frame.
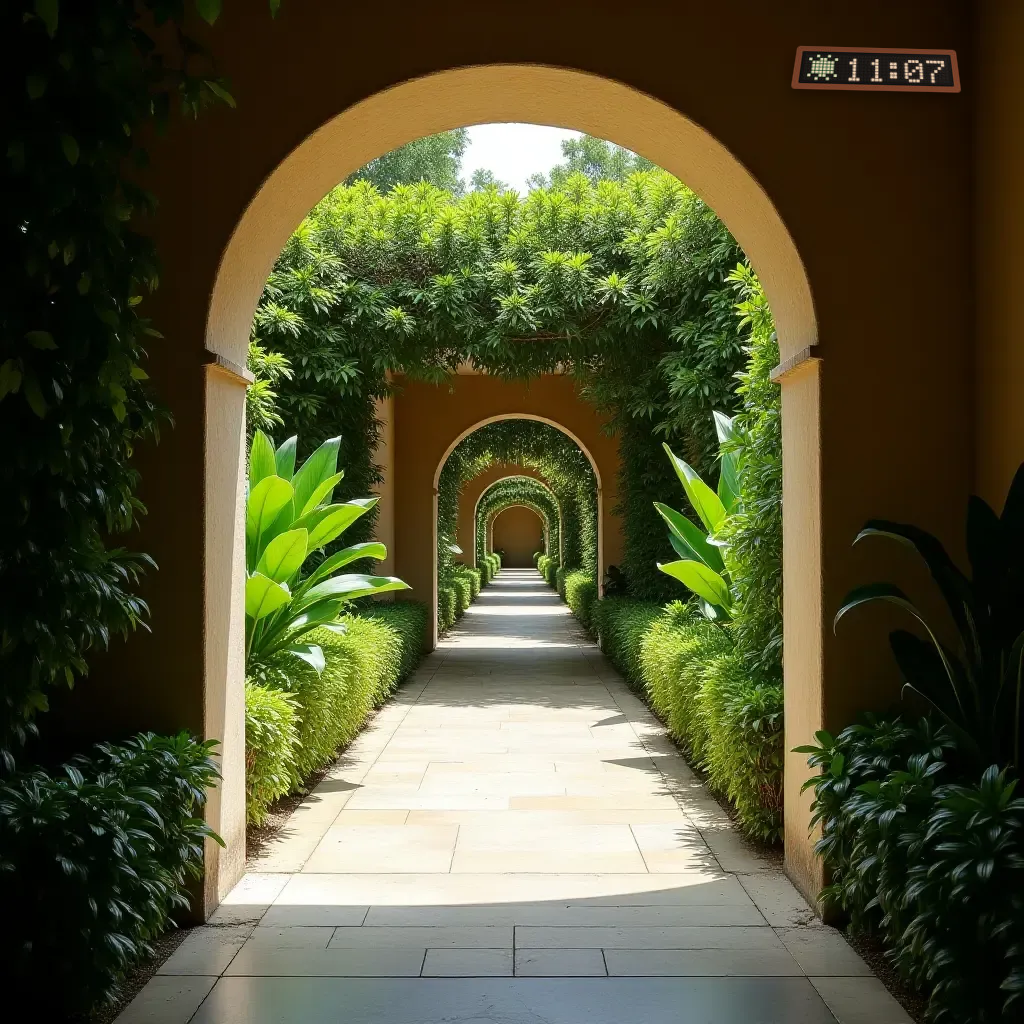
11:07
